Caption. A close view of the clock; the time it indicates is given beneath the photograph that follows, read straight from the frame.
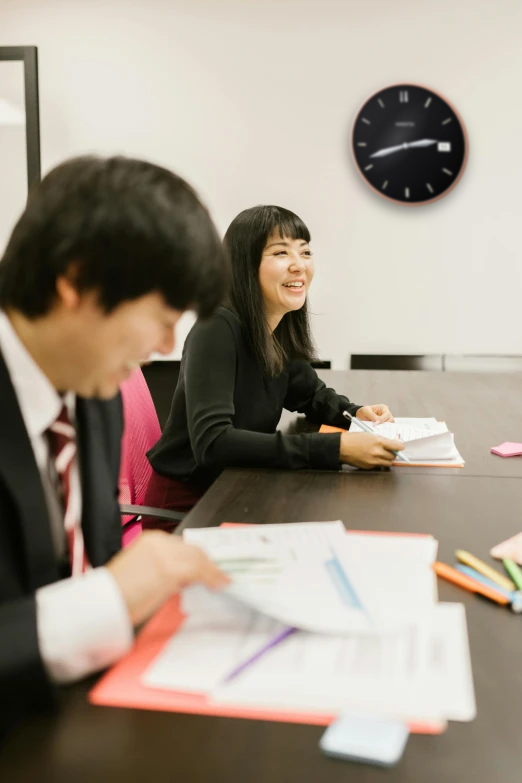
2:42
